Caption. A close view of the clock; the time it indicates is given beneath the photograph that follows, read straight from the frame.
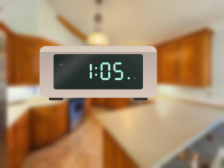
1:05
